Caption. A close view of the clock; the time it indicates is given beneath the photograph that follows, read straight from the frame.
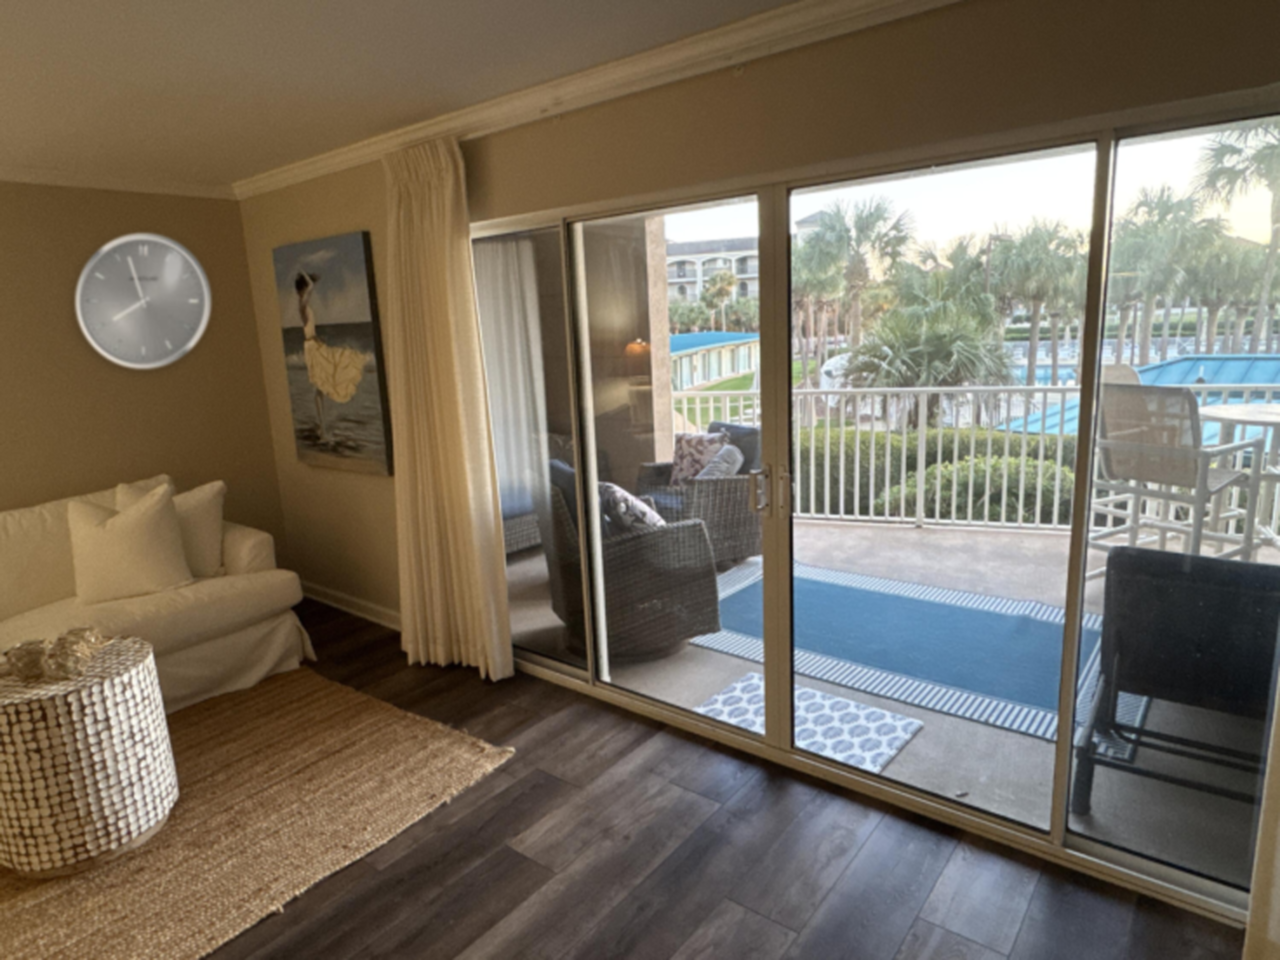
7:57
